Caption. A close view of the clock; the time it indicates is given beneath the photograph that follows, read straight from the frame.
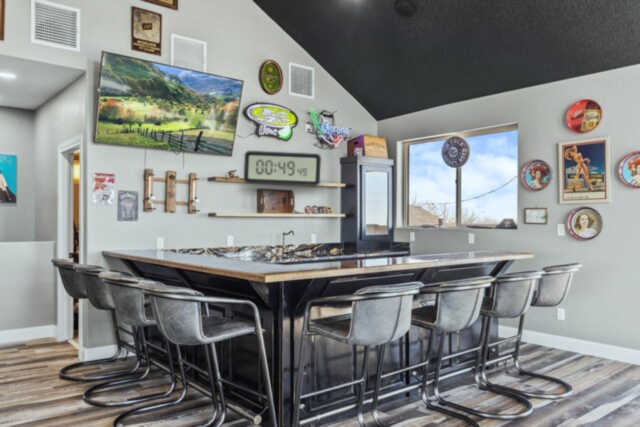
0:49
